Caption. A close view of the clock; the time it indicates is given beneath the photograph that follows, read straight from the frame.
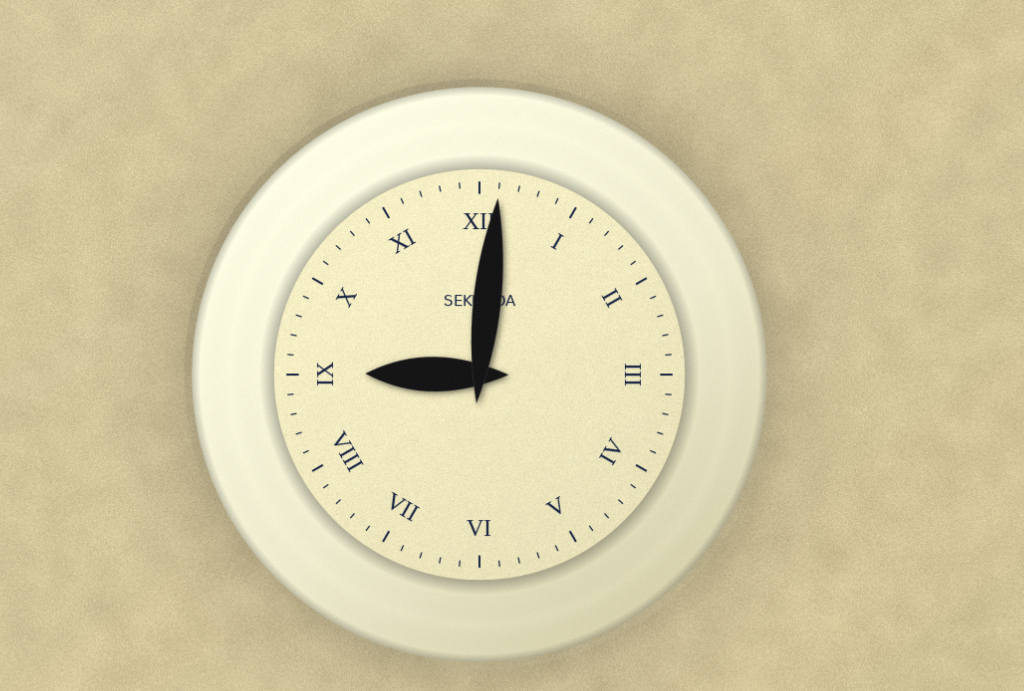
9:01
